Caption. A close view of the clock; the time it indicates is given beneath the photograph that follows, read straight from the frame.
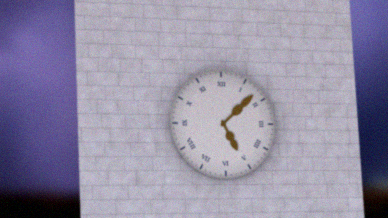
5:08
